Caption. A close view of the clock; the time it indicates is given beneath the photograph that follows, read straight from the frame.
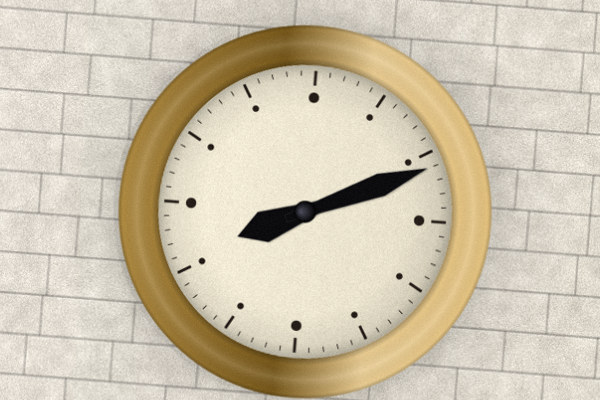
8:11
